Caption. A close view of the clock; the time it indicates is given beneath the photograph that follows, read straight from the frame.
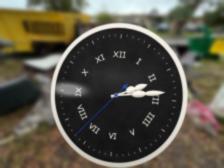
2:13:37
